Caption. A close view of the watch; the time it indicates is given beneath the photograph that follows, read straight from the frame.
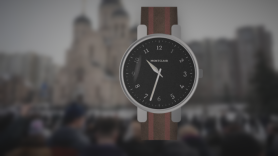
10:33
